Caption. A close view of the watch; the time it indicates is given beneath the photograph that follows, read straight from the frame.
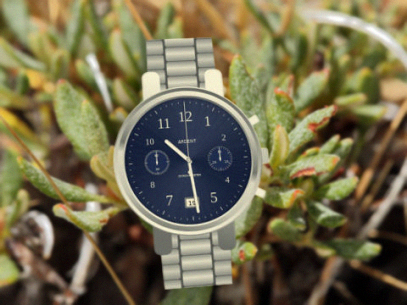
10:29
